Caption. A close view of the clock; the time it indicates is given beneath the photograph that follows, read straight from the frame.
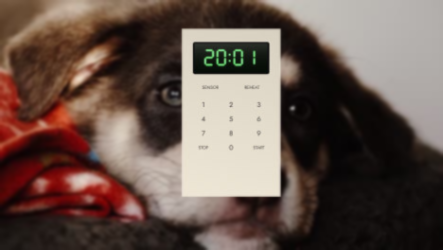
20:01
